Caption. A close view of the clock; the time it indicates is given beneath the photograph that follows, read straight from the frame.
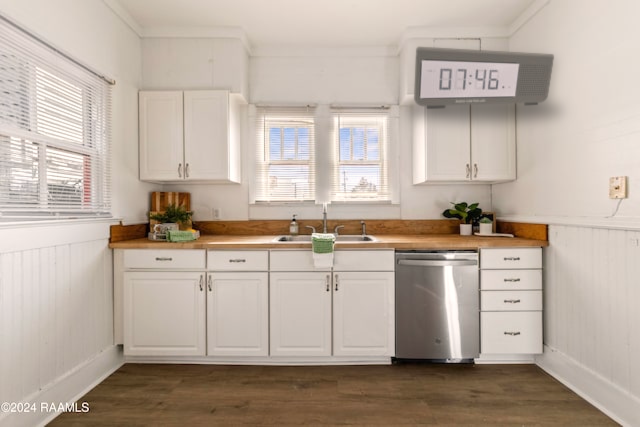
7:46
